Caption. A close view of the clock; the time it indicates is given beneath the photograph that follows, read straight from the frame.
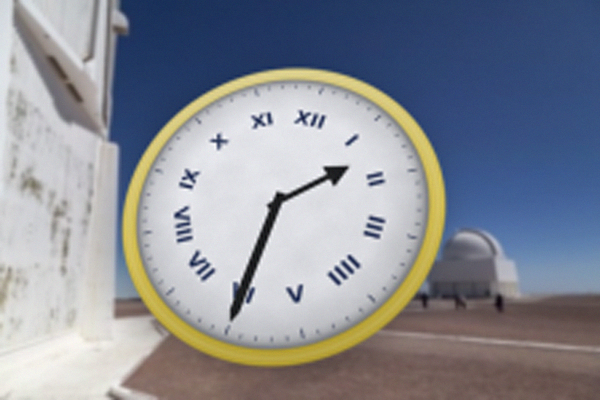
1:30
